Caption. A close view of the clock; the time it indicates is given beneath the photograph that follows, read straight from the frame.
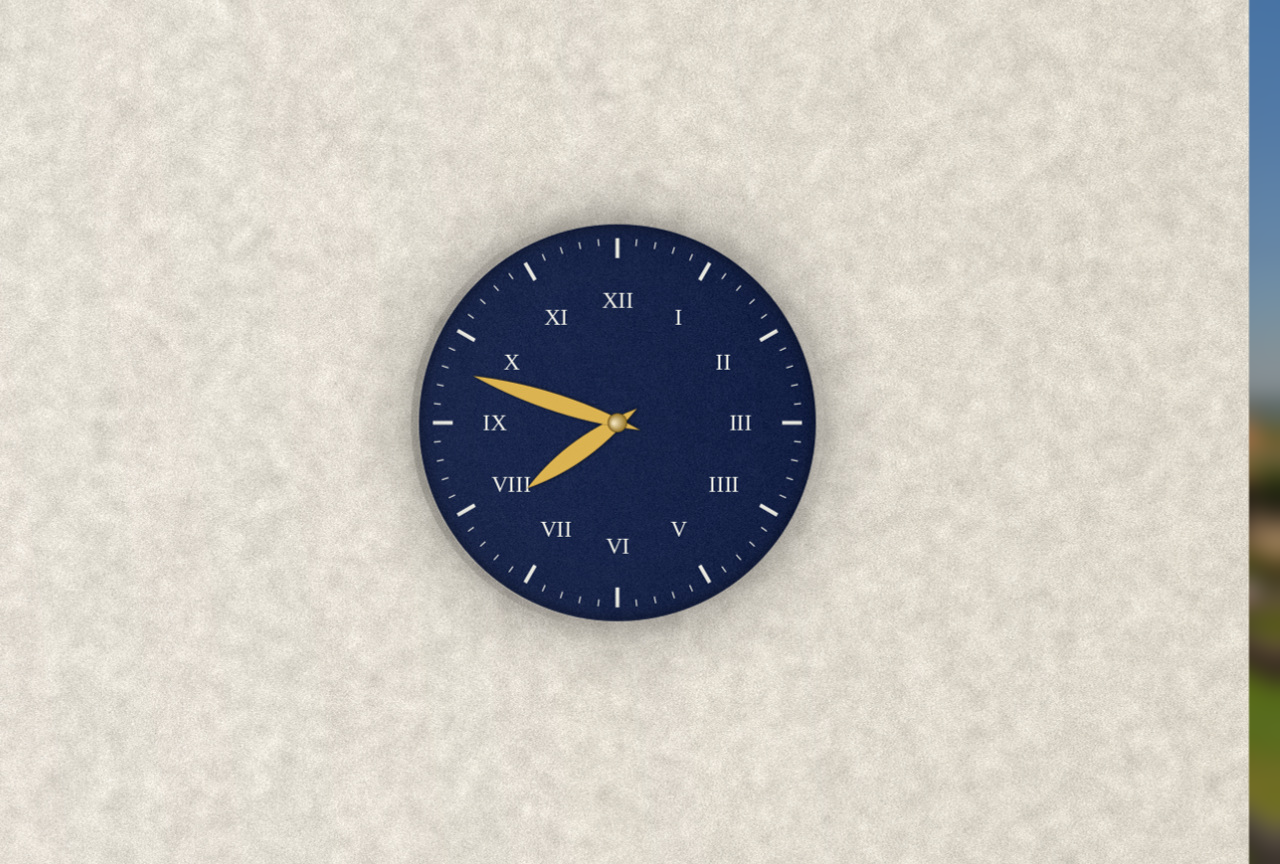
7:48
